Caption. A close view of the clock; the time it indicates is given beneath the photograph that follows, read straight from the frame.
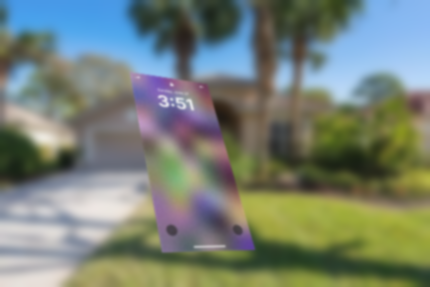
3:51
